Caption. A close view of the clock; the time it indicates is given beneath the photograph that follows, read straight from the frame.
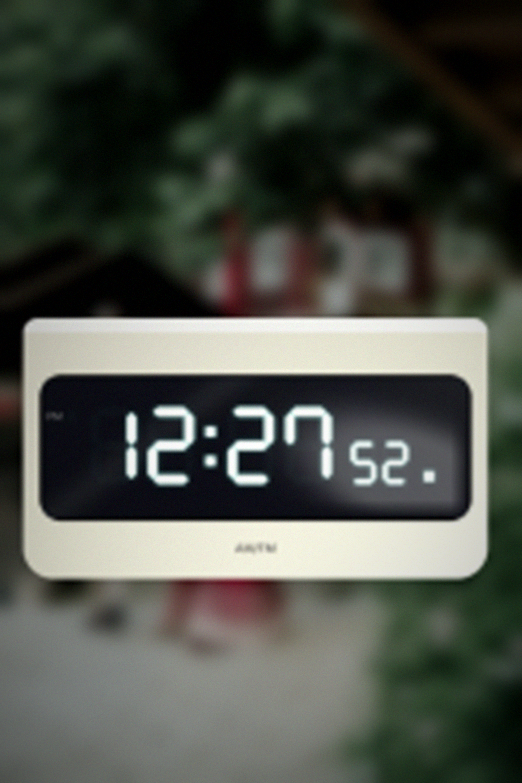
12:27:52
